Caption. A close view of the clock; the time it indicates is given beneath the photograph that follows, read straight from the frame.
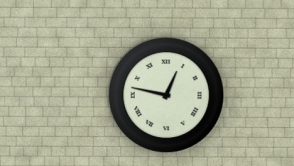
12:47
